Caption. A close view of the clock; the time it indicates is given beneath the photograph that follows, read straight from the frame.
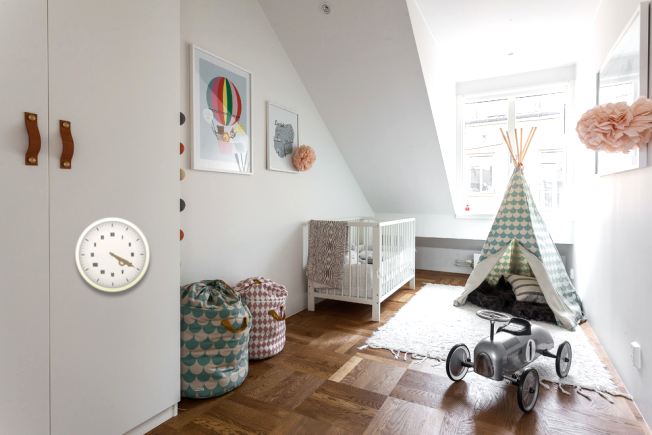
4:20
